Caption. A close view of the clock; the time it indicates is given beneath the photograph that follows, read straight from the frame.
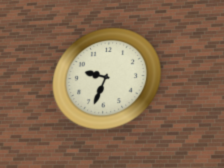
9:33
